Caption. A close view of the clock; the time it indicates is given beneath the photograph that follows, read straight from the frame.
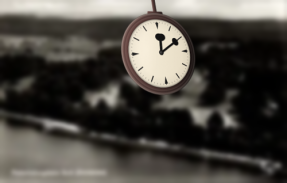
12:10
